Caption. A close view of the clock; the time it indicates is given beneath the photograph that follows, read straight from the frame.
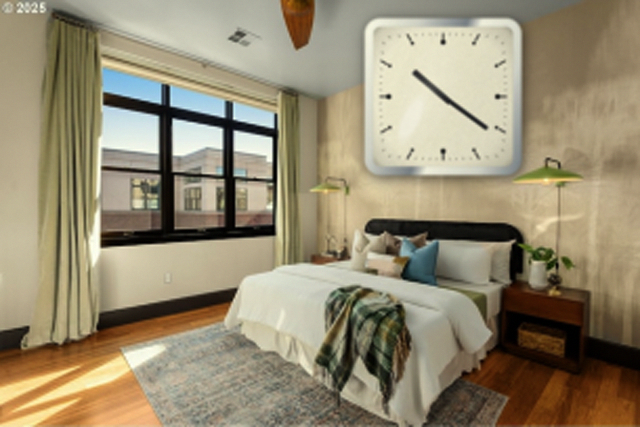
10:21
